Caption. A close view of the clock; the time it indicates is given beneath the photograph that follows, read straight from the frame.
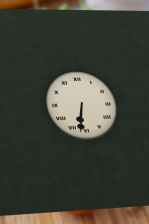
6:32
